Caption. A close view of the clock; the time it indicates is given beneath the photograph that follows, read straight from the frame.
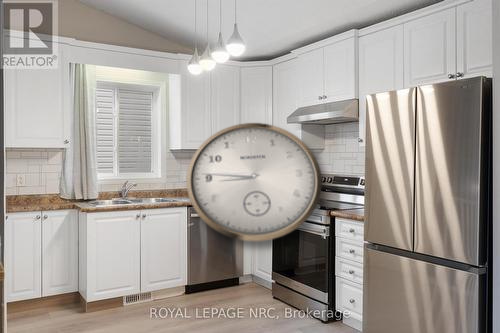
8:46
